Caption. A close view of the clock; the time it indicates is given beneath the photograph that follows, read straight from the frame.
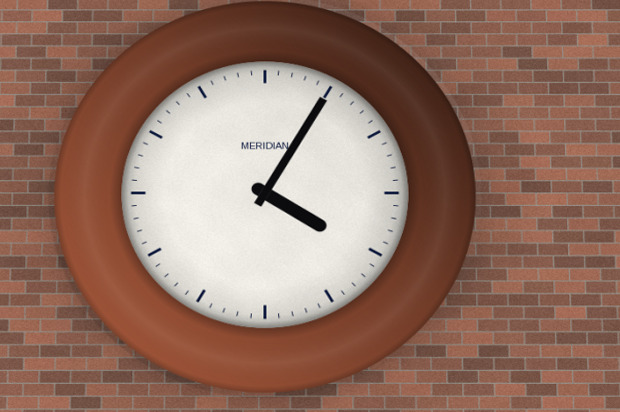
4:05
